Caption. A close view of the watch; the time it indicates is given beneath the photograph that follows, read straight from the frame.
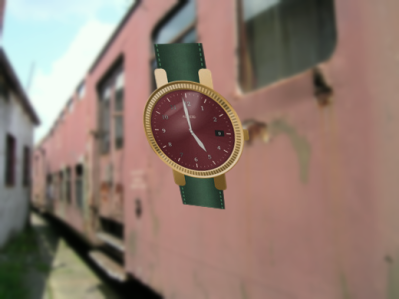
4:59
